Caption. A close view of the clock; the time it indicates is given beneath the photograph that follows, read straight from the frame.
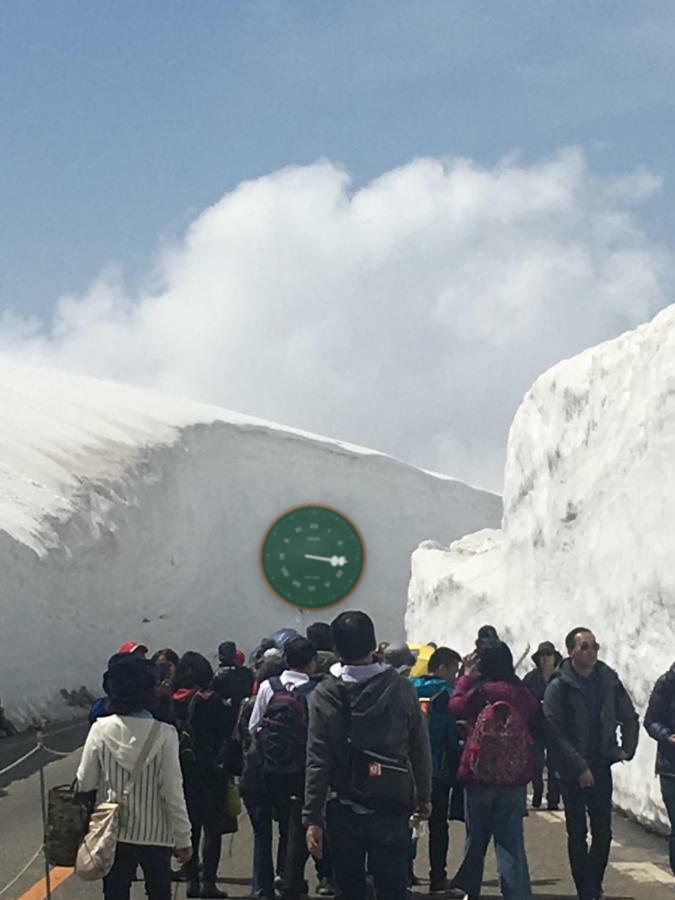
3:16
